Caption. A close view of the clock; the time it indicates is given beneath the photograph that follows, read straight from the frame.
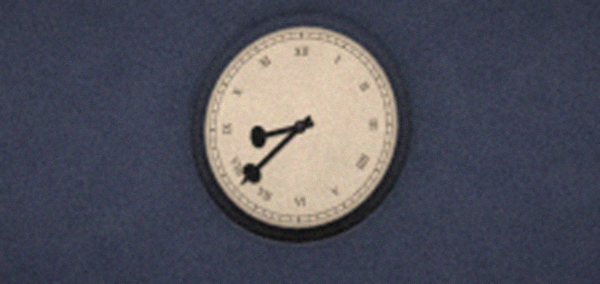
8:38
